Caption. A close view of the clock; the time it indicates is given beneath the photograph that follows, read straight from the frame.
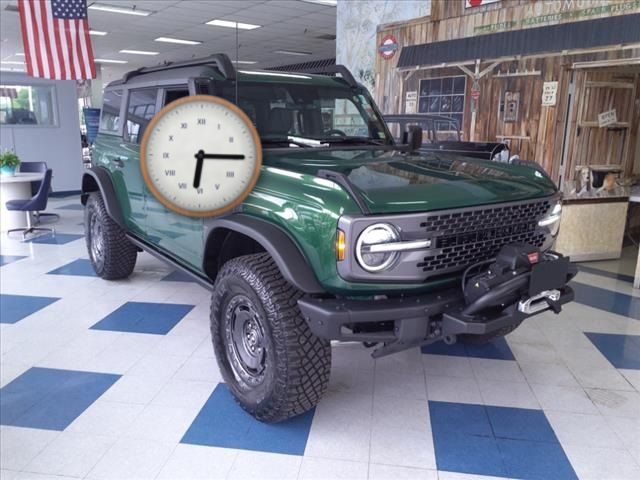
6:15
